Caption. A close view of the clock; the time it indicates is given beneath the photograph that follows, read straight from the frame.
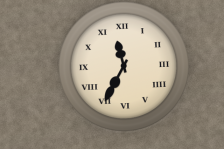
11:35
